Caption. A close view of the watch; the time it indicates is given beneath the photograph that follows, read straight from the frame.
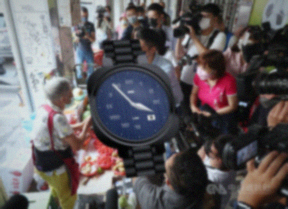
3:54
